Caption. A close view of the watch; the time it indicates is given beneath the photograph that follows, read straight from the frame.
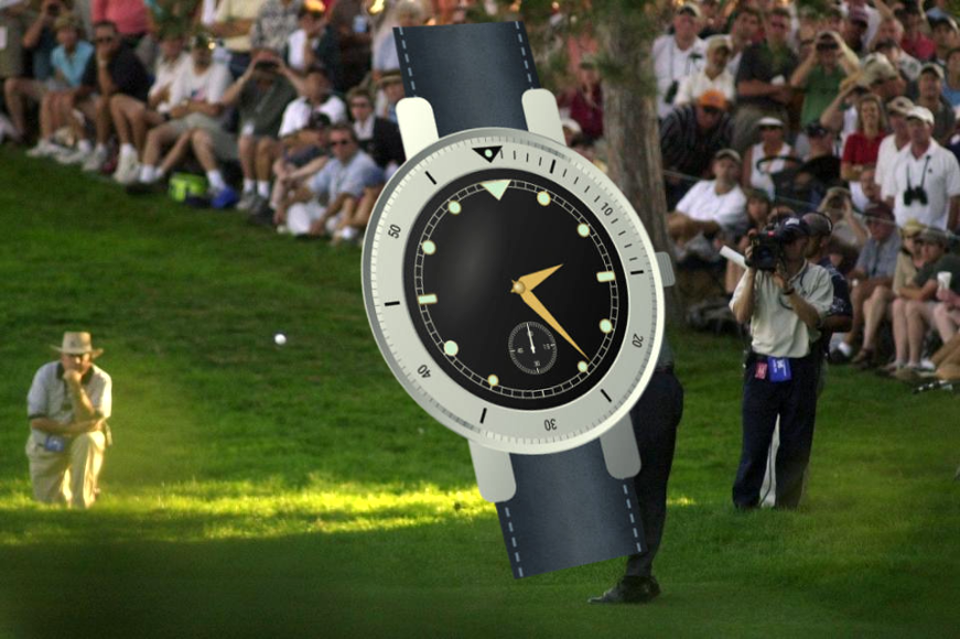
2:24
